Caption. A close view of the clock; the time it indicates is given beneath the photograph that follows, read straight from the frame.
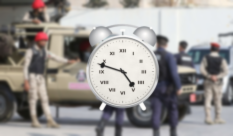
4:48
